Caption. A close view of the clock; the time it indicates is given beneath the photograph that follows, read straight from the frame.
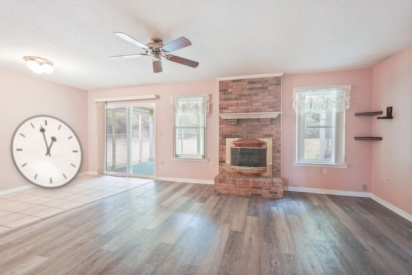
12:58
